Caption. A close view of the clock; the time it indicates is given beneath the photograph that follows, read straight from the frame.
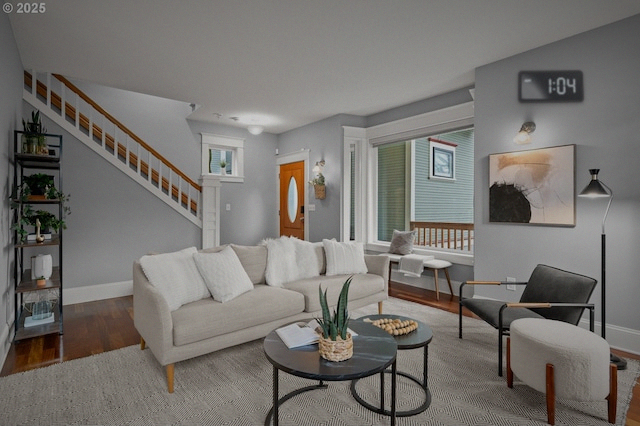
1:04
